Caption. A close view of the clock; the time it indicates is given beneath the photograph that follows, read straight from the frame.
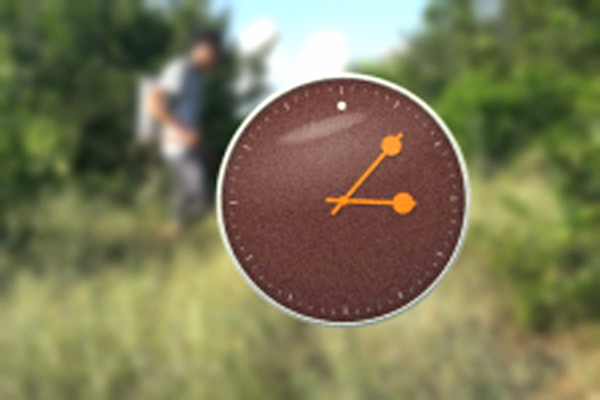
3:07
